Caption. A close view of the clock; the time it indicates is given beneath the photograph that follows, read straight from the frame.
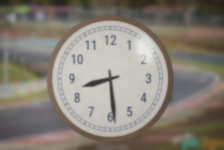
8:29
